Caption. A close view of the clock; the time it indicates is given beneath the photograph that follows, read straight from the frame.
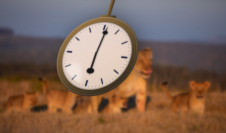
6:01
